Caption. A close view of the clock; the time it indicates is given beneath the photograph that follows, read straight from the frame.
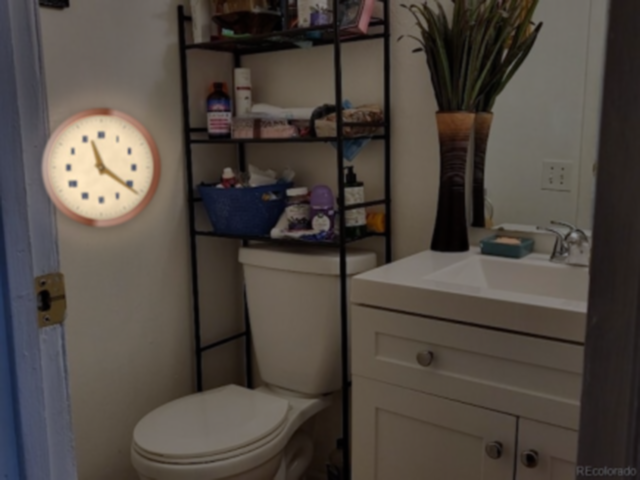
11:21
